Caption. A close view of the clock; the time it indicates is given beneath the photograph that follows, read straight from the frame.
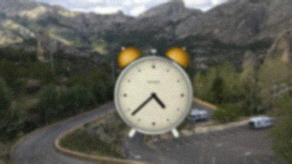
4:38
